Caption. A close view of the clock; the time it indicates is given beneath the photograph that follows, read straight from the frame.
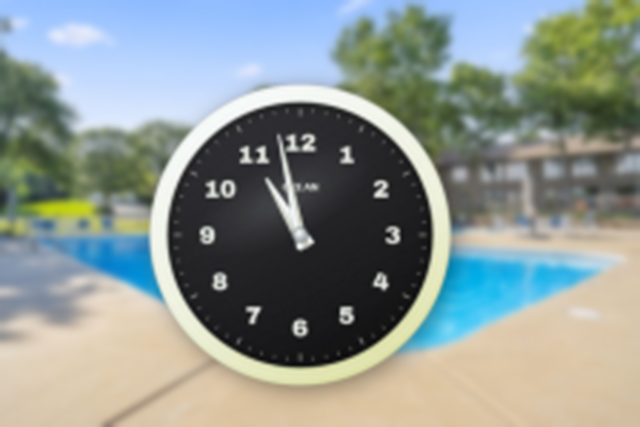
10:58
